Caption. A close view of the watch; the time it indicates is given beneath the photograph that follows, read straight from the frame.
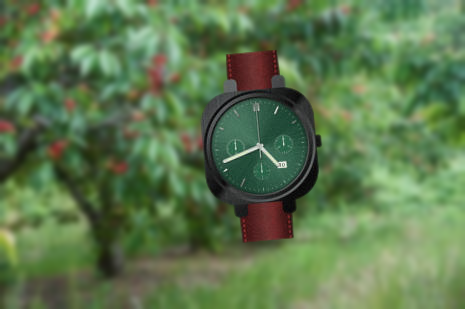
4:42
